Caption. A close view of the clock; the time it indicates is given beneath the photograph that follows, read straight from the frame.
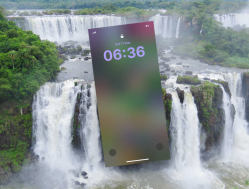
6:36
